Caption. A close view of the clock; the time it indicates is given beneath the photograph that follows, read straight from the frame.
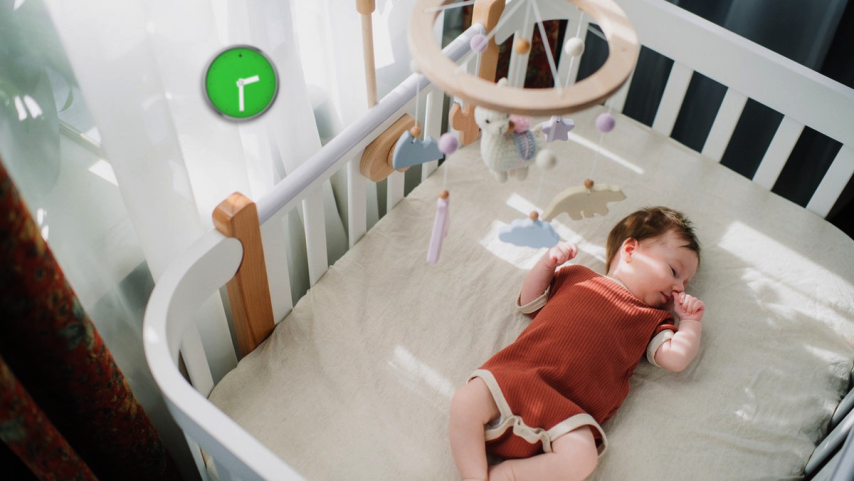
2:30
